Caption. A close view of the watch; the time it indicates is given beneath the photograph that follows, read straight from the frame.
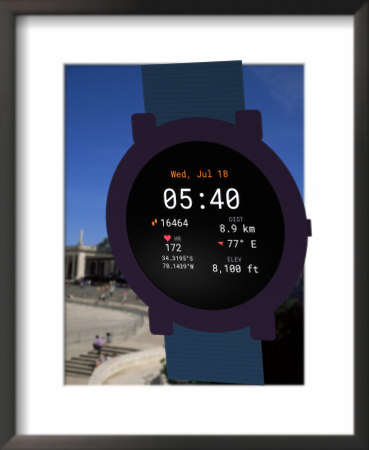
5:40
